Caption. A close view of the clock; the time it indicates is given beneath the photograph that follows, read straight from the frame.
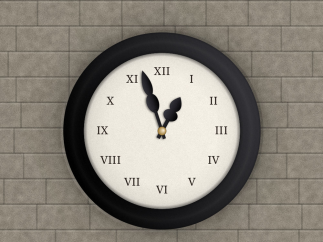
12:57
